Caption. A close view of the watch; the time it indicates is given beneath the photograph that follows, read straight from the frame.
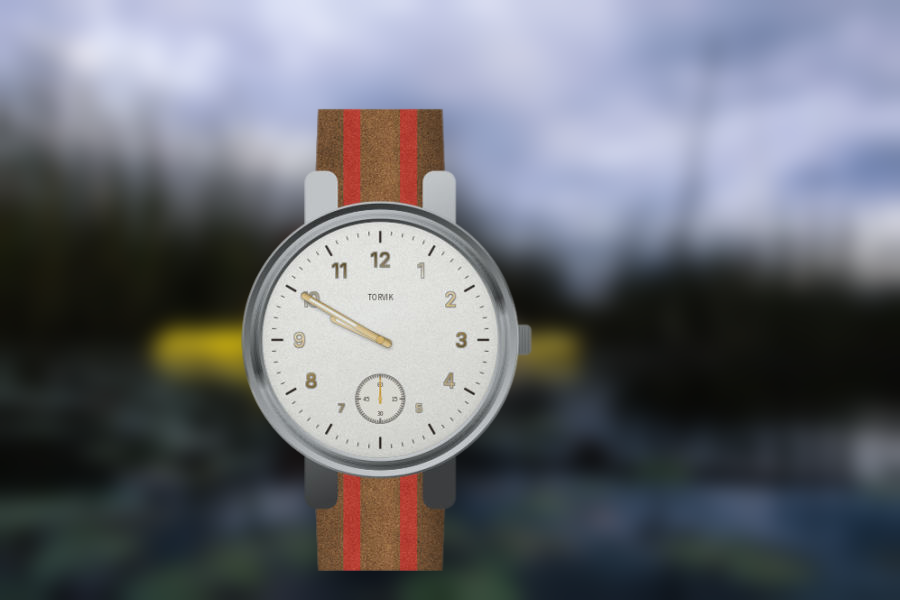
9:50
